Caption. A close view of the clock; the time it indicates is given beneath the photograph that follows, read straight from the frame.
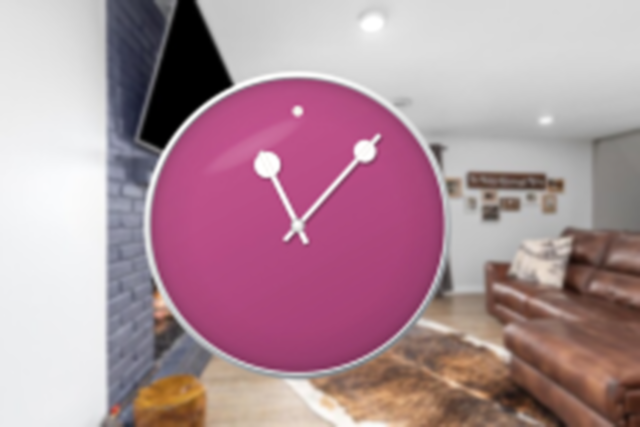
11:07
